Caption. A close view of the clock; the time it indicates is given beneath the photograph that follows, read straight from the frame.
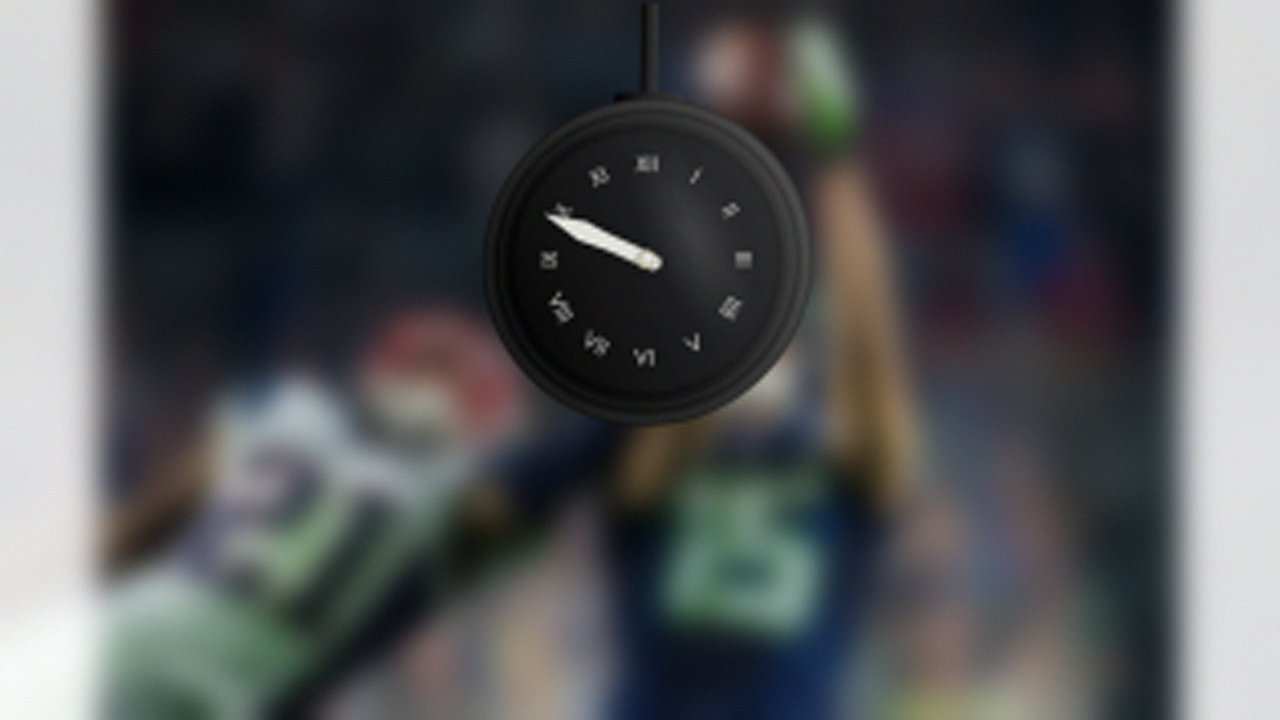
9:49
